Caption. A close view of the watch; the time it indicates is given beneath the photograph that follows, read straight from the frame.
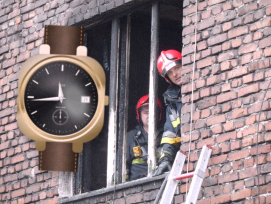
11:44
